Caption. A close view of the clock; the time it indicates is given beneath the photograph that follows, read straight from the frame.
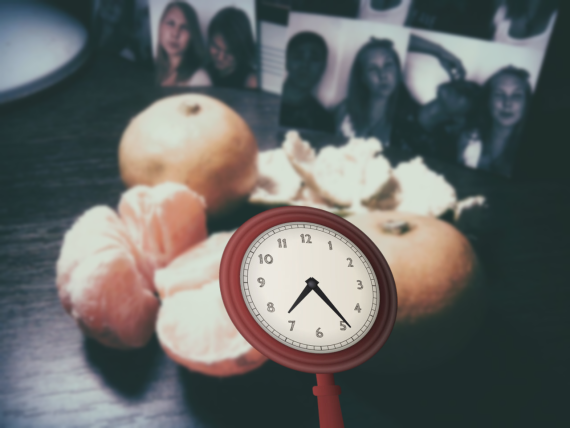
7:24
